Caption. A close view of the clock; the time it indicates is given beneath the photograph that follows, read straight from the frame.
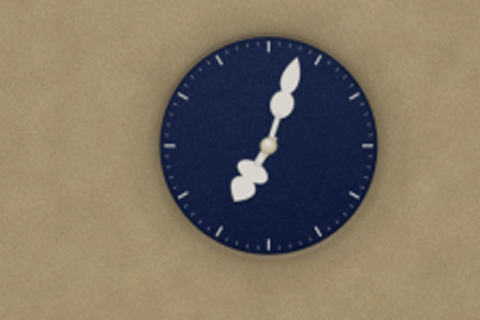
7:03
